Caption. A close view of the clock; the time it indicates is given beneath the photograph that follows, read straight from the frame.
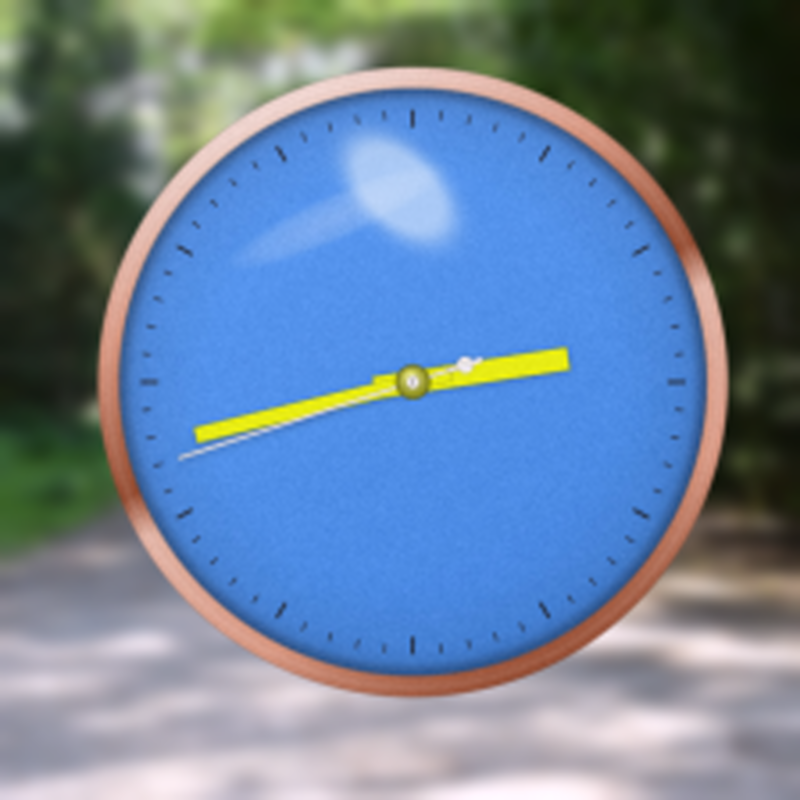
2:42:42
